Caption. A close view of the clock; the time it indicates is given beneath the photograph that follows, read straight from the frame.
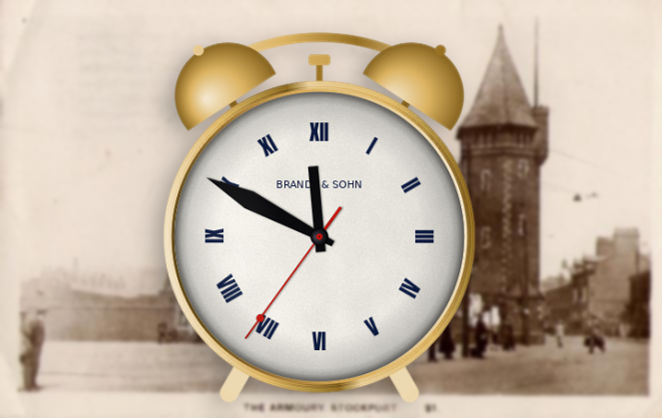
11:49:36
